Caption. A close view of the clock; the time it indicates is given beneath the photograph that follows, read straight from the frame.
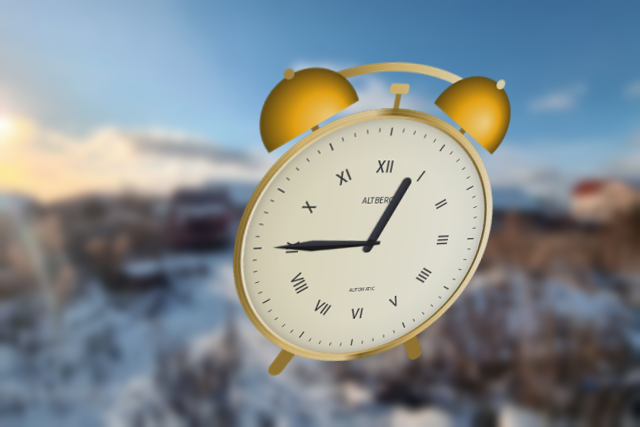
12:45
